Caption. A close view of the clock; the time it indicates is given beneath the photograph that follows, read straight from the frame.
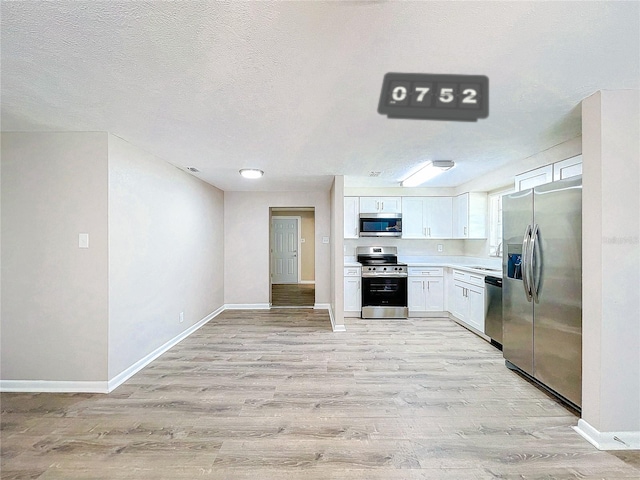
7:52
